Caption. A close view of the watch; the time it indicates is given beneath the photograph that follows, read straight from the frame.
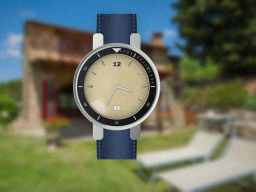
3:35
